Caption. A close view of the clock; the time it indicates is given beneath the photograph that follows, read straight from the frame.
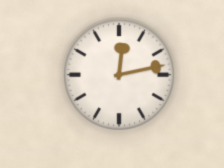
12:13
